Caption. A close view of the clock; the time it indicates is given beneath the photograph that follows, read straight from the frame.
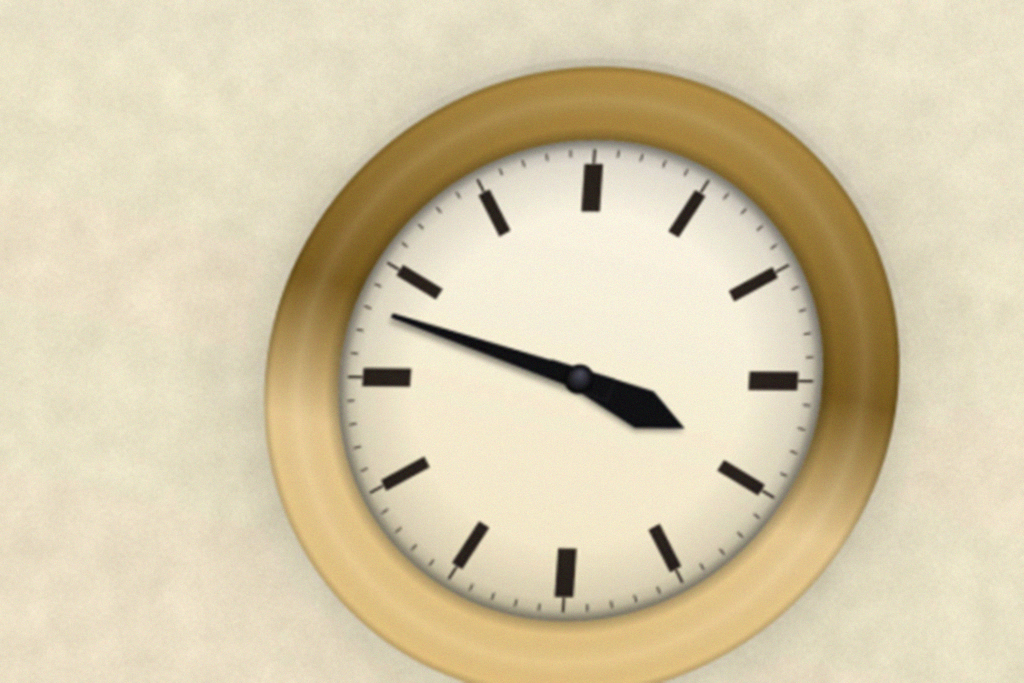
3:48
